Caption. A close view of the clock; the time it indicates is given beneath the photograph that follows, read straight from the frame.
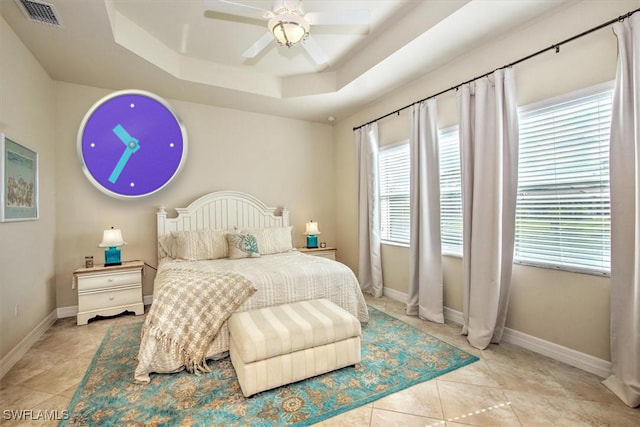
10:35
